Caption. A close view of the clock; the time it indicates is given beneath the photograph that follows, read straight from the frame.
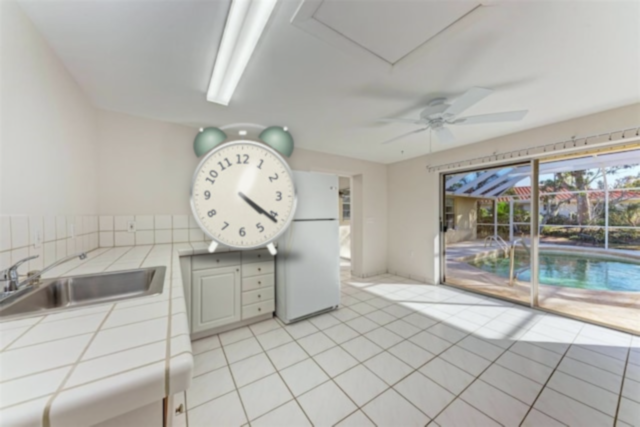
4:21
